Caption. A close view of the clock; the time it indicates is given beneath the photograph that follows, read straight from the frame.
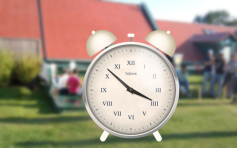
3:52
